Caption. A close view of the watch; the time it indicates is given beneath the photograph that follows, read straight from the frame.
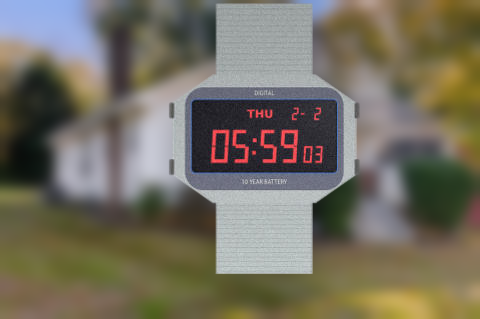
5:59:03
